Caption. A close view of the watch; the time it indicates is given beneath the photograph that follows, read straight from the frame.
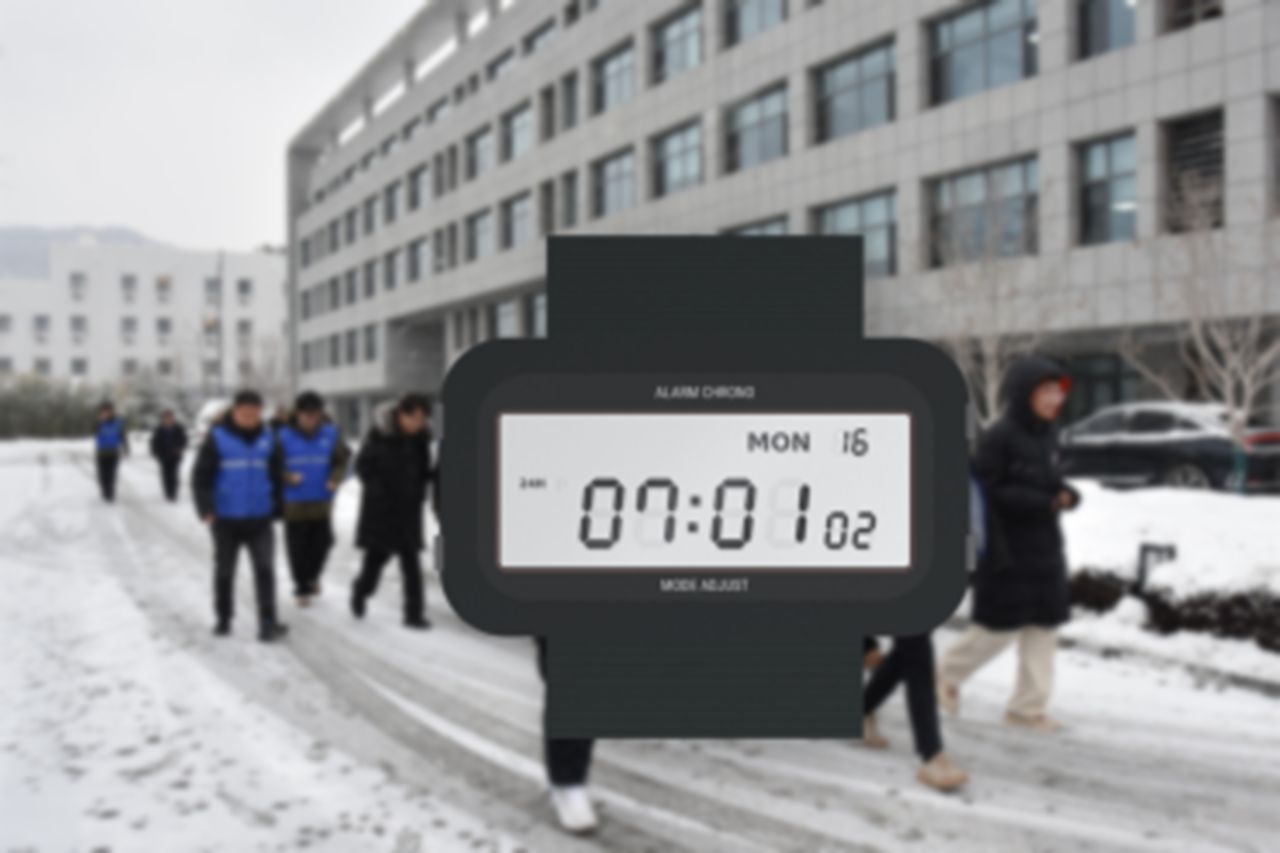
7:01:02
